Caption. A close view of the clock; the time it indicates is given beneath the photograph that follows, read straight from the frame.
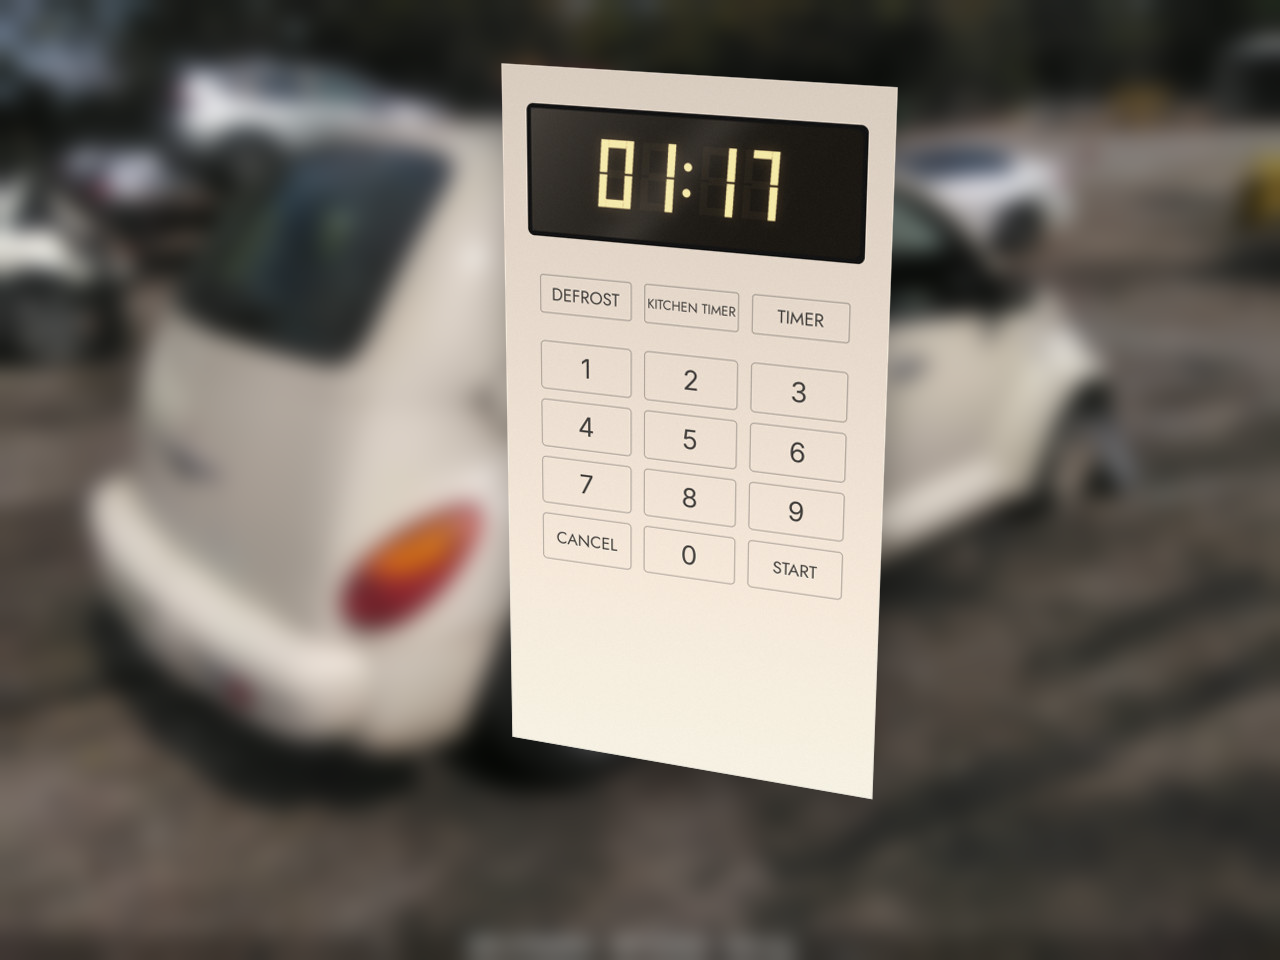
1:17
